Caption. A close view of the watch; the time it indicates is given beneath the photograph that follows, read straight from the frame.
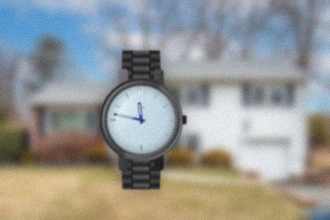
11:47
